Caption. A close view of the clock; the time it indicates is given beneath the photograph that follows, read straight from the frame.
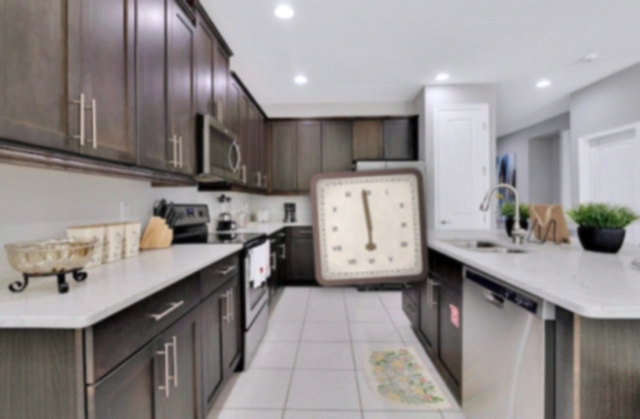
5:59
